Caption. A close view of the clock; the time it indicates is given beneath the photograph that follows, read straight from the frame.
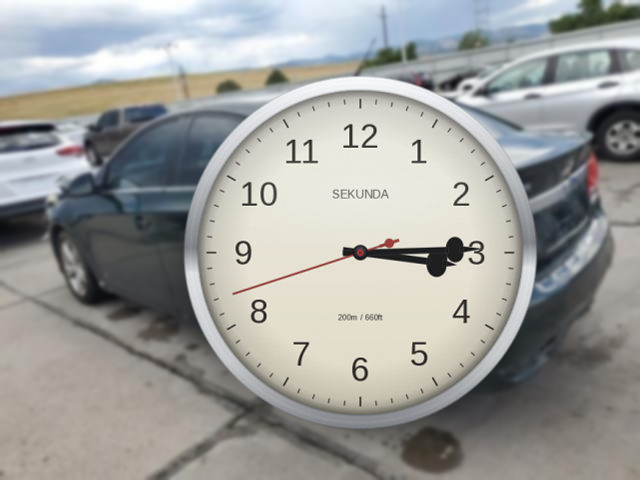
3:14:42
